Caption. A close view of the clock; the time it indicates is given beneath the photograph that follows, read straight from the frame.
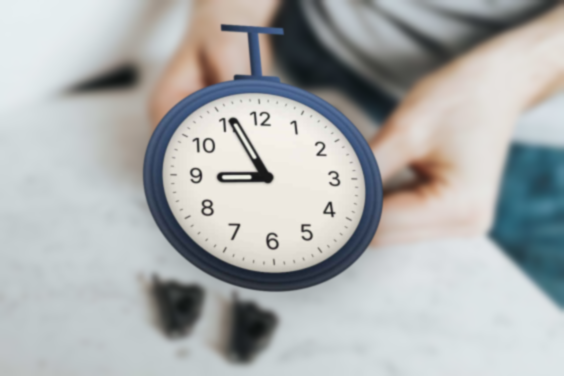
8:56
